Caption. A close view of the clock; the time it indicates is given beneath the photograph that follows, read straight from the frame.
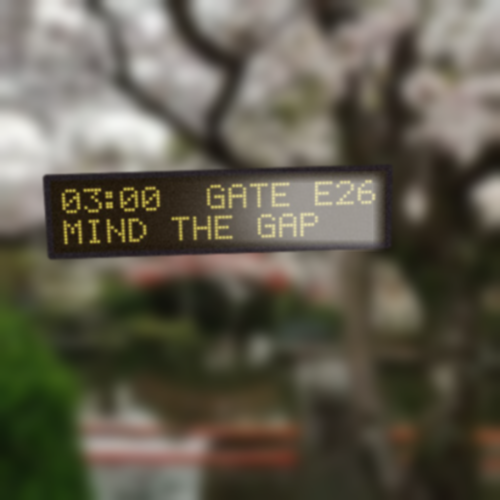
3:00
